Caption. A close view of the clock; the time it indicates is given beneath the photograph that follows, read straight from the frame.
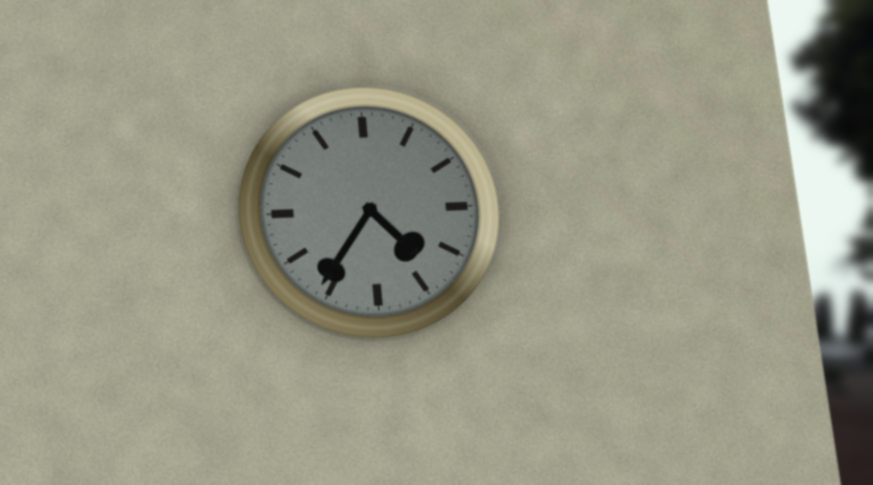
4:36
